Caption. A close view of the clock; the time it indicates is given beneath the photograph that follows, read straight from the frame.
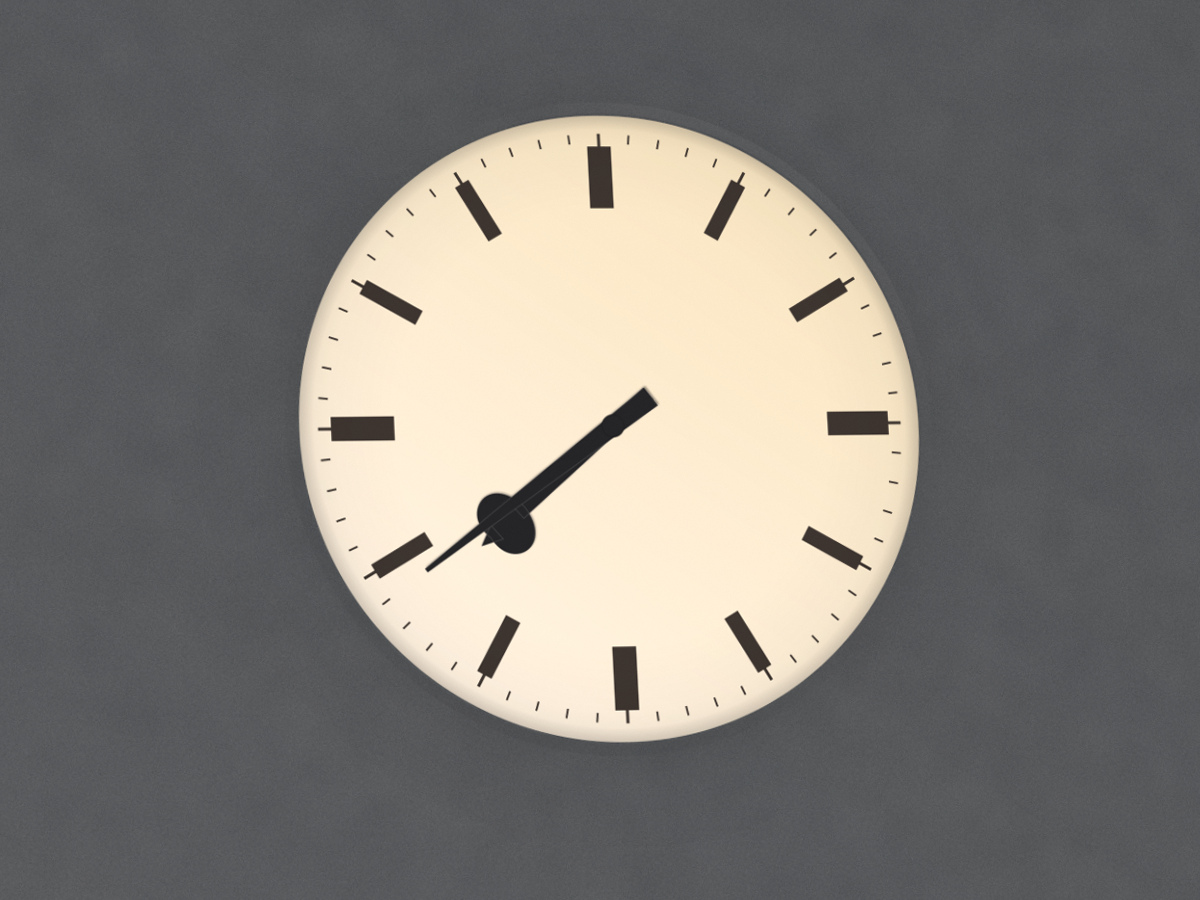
7:39
